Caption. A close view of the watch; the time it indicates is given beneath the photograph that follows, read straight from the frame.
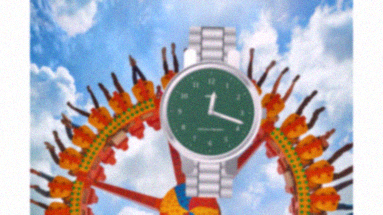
12:18
